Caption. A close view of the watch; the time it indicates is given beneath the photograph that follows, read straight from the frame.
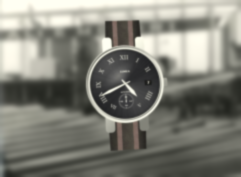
4:41
